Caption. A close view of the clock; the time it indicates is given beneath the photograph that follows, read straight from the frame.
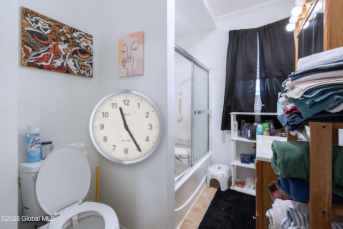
11:25
